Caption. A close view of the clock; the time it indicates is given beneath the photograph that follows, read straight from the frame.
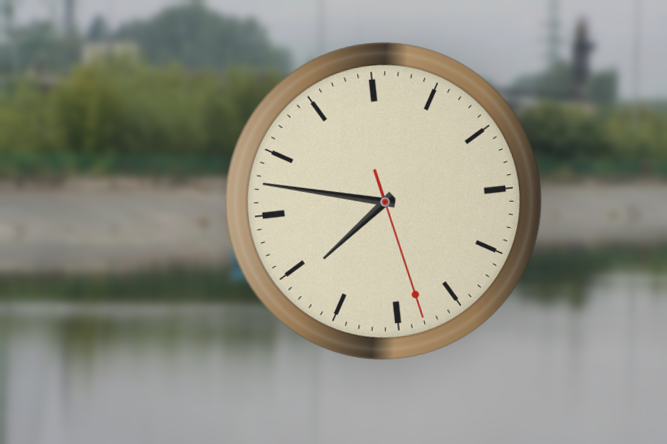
7:47:28
